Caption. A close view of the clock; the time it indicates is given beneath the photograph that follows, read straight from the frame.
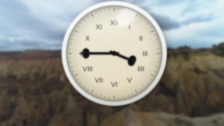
3:45
